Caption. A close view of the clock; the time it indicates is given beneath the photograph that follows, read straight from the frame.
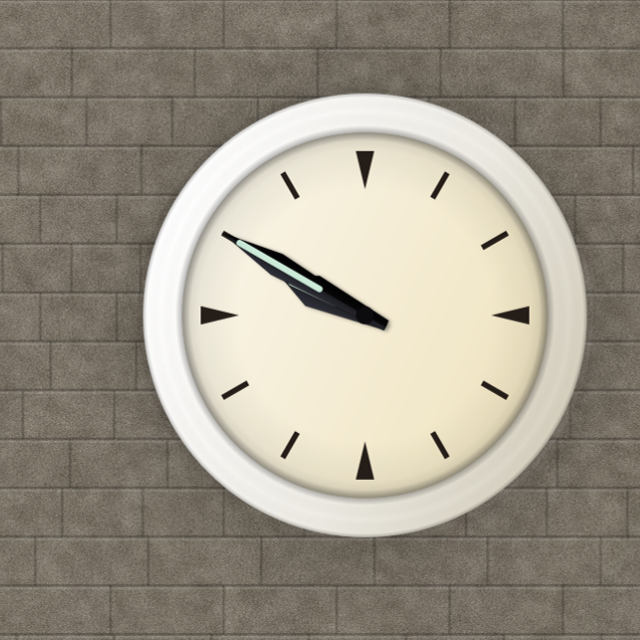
9:50
